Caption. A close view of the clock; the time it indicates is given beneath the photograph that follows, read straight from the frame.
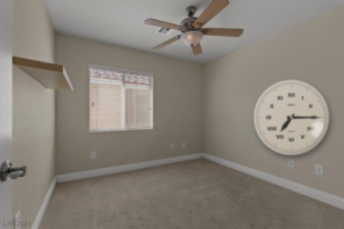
7:15
